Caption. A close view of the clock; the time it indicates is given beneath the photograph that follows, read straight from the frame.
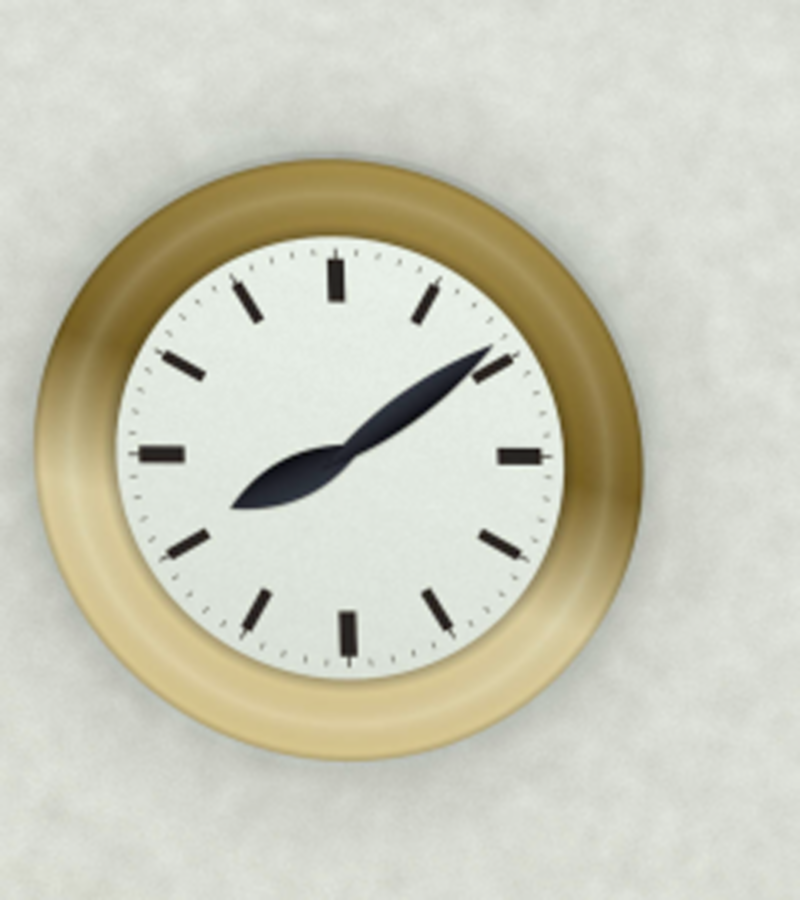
8:09
